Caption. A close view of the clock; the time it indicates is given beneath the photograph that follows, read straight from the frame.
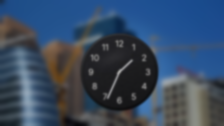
1:34
